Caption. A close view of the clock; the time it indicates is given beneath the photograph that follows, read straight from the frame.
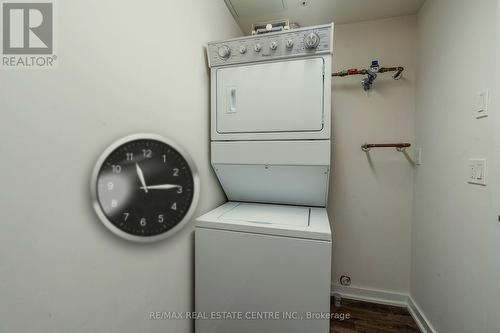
11:14
